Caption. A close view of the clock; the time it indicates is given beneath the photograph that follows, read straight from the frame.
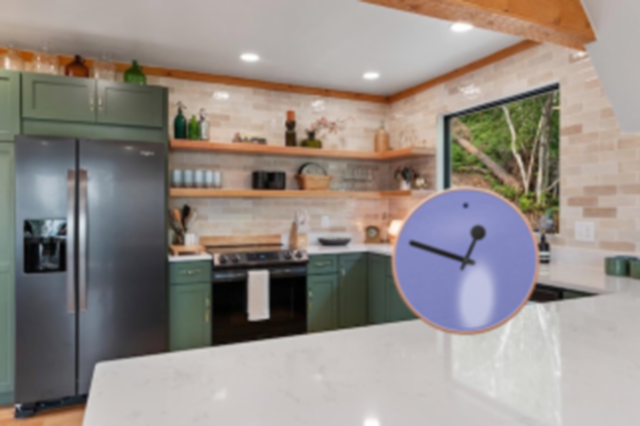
12:48
